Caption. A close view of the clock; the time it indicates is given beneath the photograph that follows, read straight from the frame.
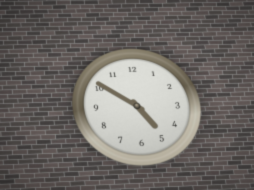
4:51
